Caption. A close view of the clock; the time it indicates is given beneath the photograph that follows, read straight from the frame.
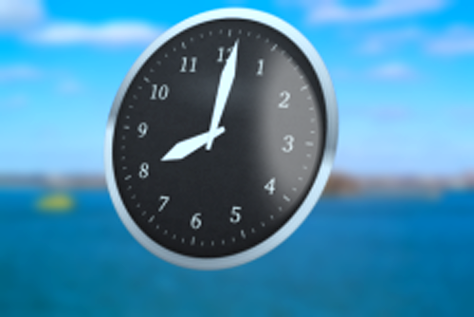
8:01
